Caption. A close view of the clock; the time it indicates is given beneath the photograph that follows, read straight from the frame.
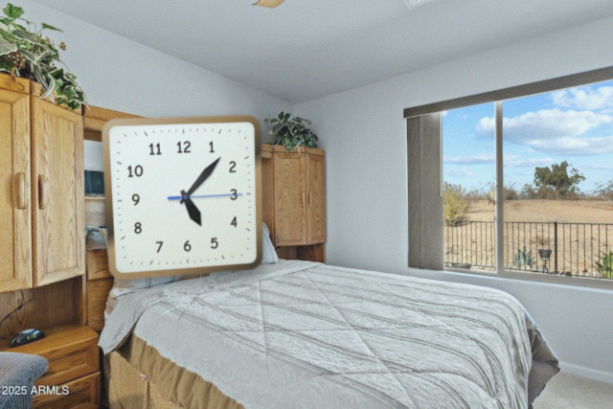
5:07:15
